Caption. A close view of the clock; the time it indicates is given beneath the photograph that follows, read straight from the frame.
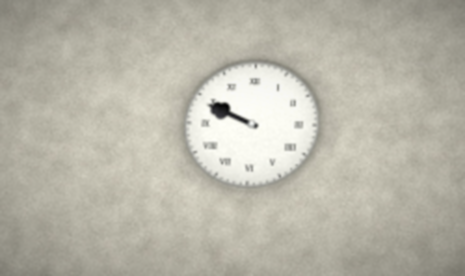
9:49
